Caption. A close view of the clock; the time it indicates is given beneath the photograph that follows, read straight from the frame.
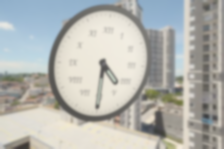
4:30
